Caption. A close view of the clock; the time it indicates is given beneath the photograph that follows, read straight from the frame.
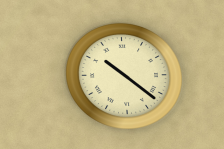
10:22
